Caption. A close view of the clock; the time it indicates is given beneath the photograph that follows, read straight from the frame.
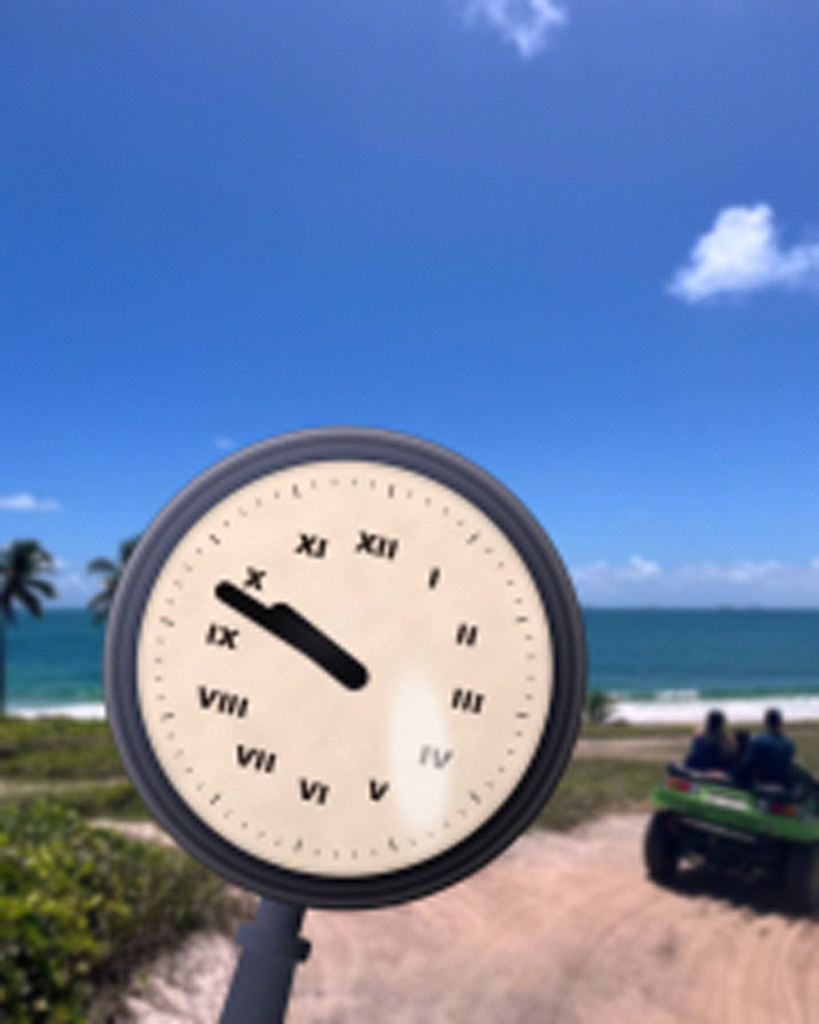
9:48
